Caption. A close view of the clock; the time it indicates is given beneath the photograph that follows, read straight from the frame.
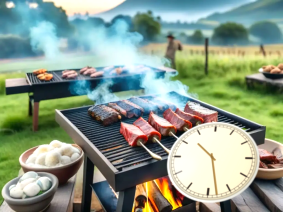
10:28
